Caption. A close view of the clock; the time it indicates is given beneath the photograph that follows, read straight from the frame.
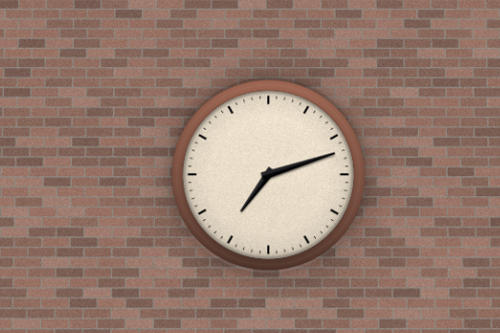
7:12
